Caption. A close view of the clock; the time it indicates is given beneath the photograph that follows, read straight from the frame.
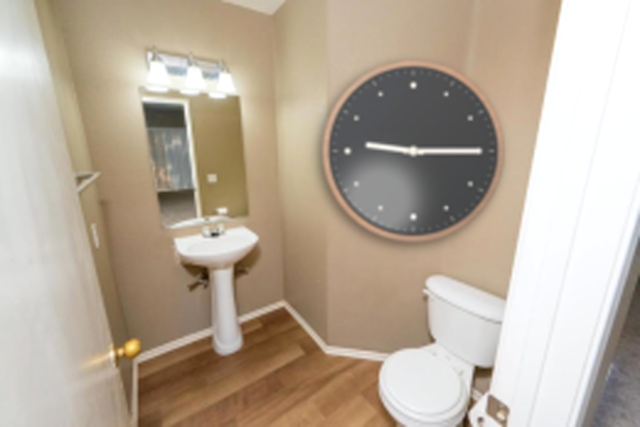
9:15
